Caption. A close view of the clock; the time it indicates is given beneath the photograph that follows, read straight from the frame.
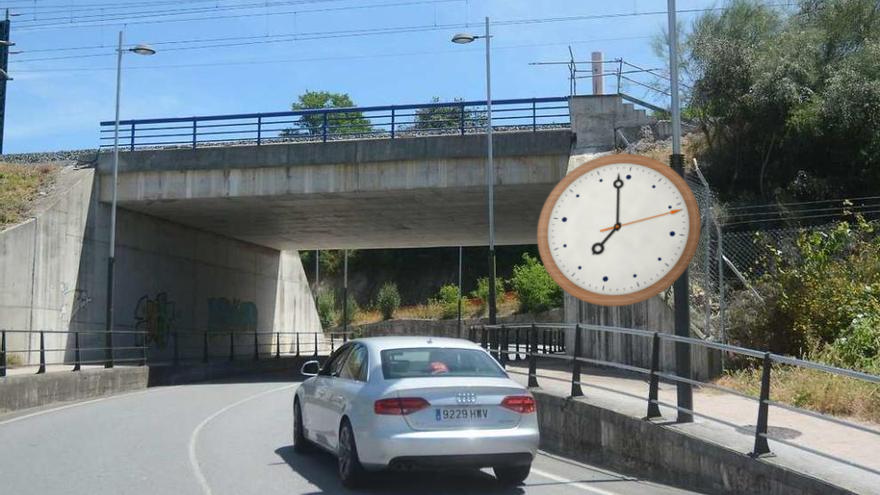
6:58:11
